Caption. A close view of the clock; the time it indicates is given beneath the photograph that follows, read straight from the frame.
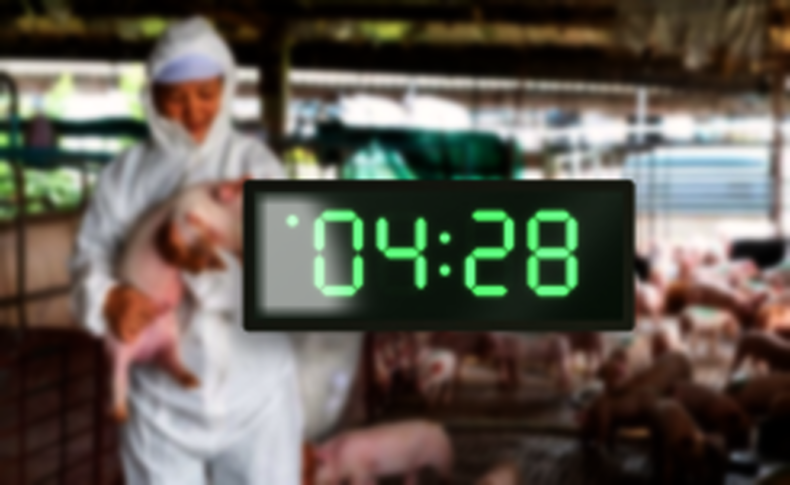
4:28
